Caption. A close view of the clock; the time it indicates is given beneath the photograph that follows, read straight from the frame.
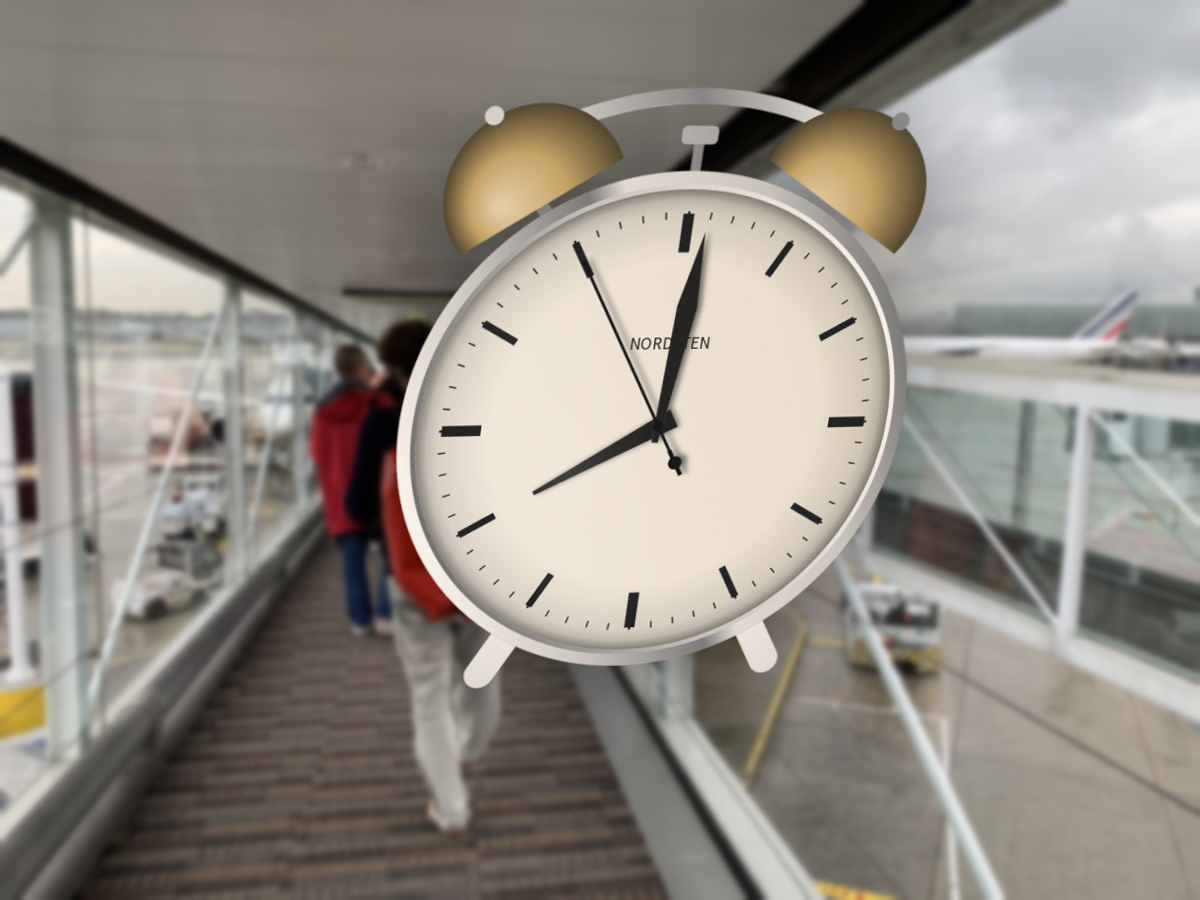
8:00:55
